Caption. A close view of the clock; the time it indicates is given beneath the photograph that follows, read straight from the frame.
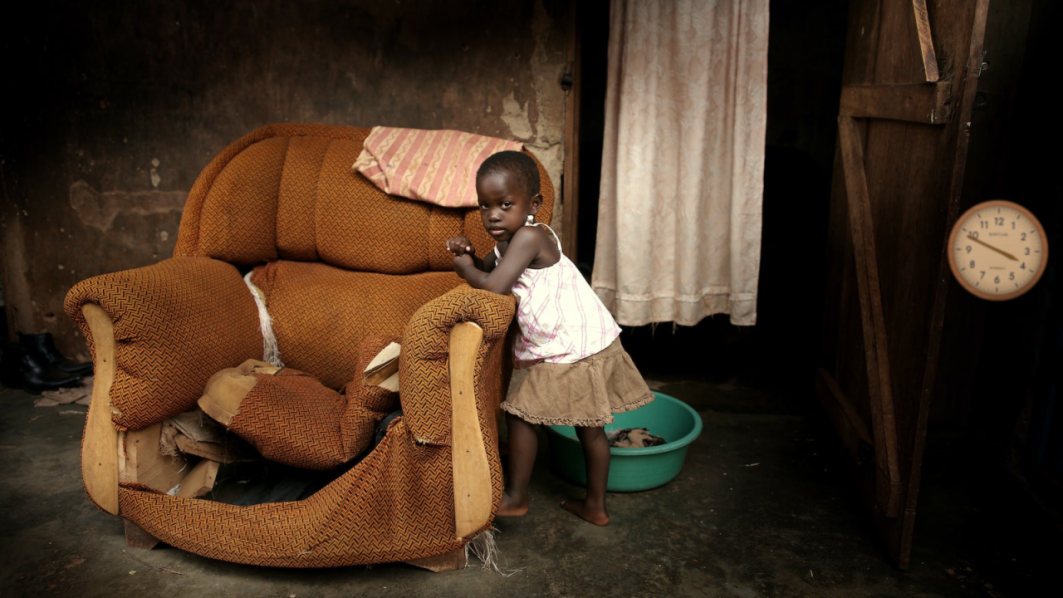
3:49
